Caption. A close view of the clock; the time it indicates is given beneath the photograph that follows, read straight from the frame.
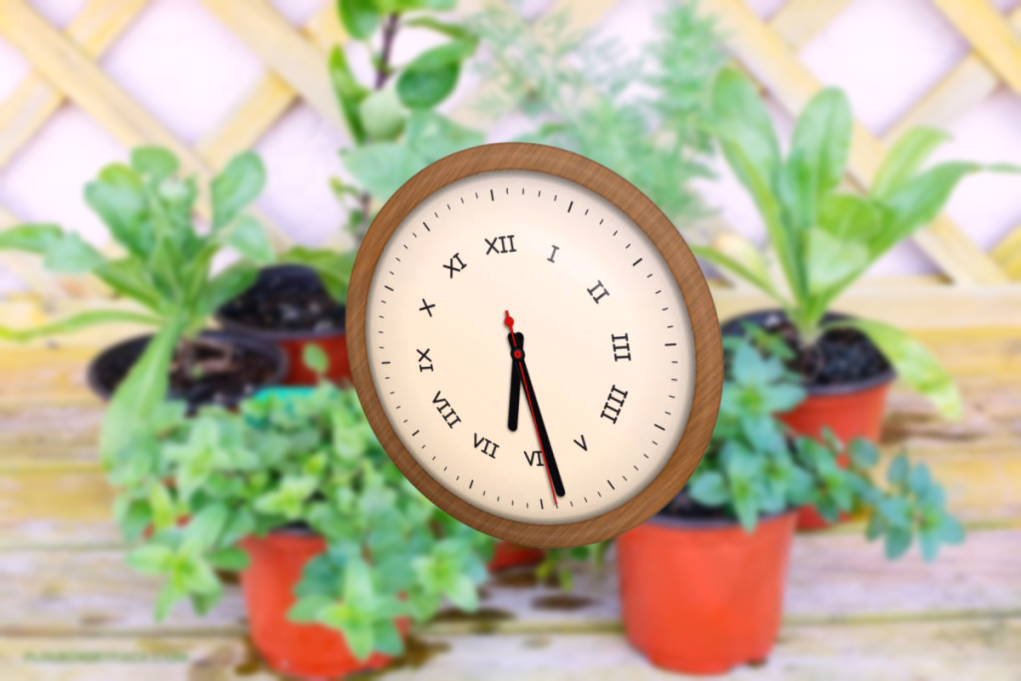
6:28:29
